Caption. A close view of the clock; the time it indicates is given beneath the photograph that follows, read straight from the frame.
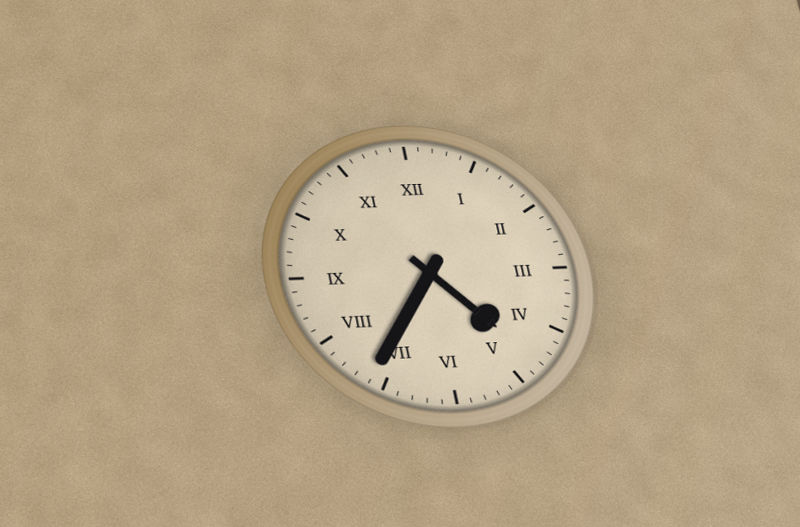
4:36
